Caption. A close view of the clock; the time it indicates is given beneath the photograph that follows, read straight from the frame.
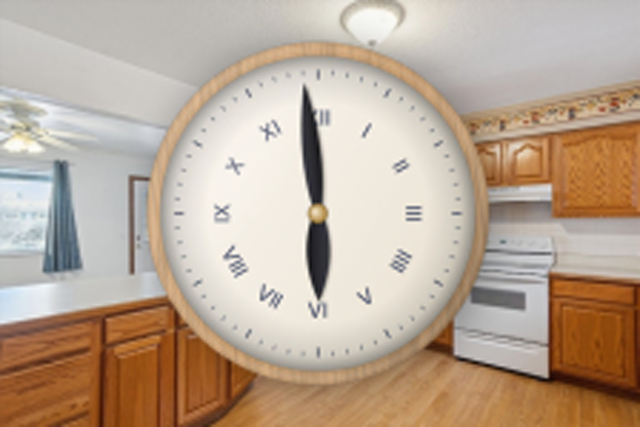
5:59
